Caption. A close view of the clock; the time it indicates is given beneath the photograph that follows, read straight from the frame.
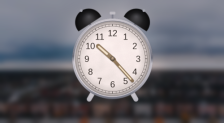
10:23
